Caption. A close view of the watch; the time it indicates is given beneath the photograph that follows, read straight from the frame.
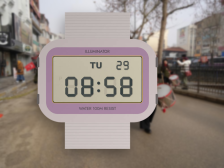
8:58
